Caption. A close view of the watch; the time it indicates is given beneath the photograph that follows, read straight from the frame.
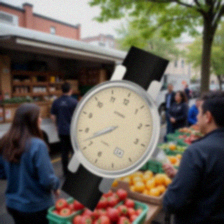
7:37
